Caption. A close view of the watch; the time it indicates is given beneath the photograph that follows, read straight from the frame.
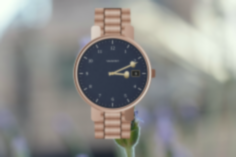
3:11
